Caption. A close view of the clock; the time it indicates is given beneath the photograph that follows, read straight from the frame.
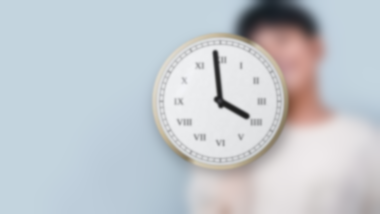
3:59
